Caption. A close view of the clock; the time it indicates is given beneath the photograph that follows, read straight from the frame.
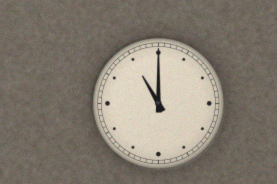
11:00
